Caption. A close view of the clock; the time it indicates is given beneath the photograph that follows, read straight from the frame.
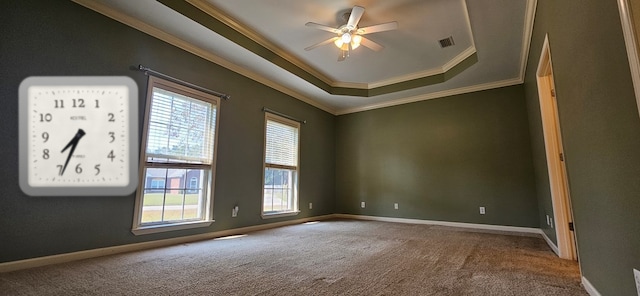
7:34
